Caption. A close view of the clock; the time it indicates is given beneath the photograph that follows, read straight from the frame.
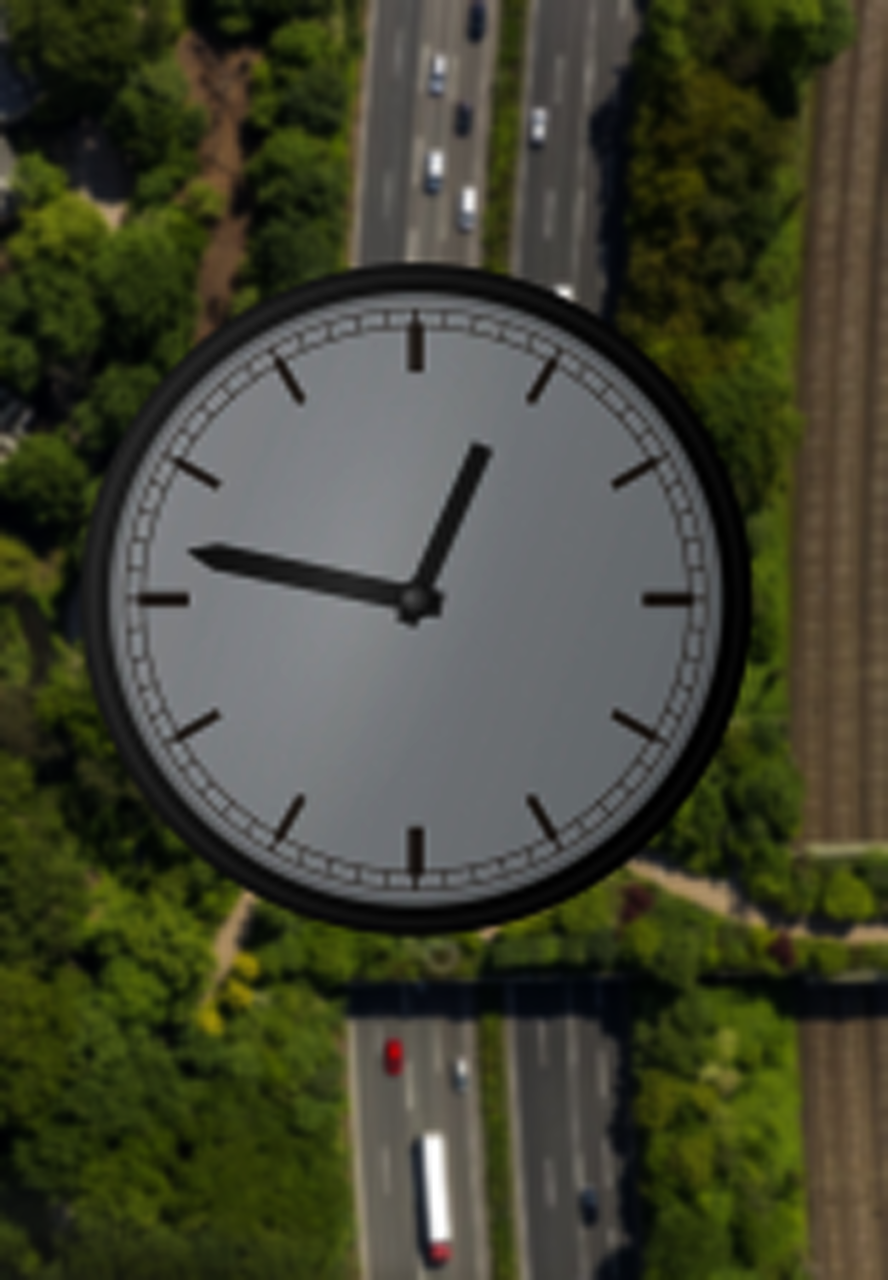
12:47
